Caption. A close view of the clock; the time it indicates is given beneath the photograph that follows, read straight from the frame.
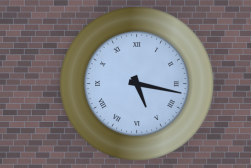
5:17
